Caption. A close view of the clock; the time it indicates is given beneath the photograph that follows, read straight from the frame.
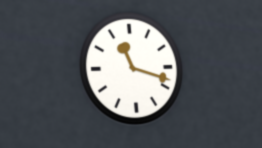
11:18
